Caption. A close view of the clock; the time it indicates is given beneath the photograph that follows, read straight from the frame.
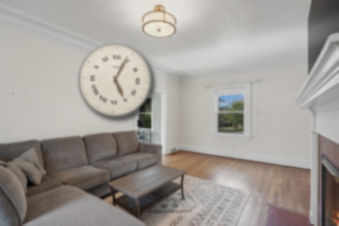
5:04
